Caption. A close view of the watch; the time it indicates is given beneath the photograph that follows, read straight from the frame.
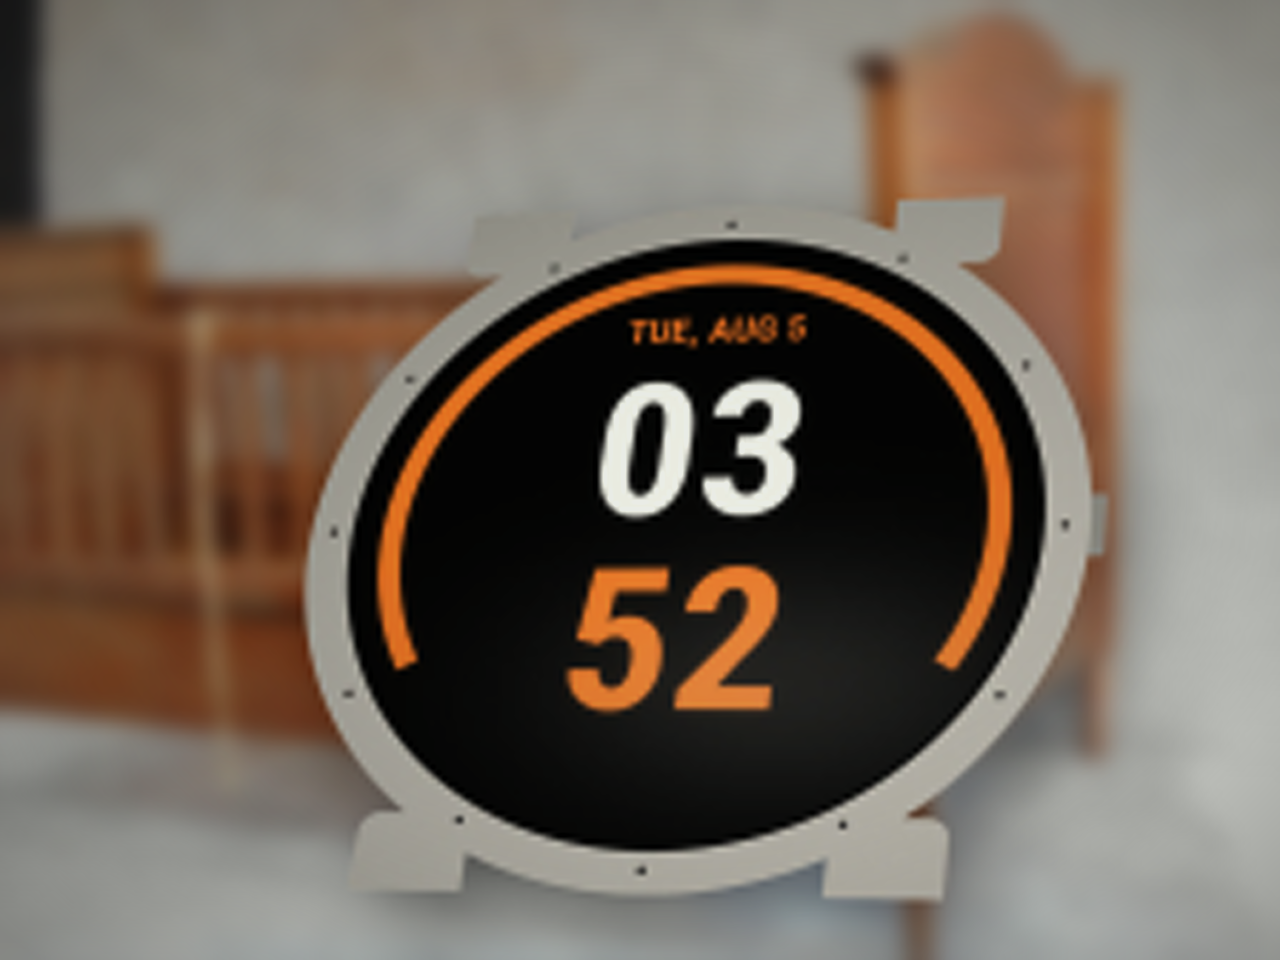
3:52
